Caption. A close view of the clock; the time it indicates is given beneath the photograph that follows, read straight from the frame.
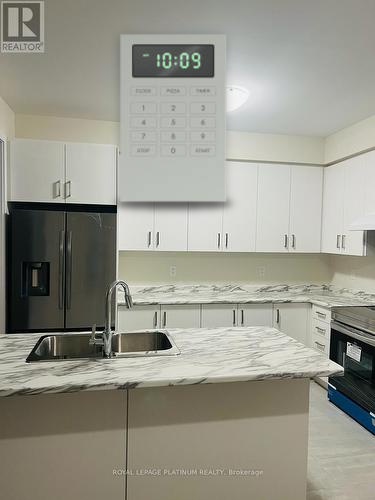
10:09
